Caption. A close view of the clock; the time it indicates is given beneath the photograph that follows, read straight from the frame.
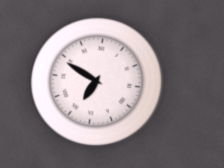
6:49
